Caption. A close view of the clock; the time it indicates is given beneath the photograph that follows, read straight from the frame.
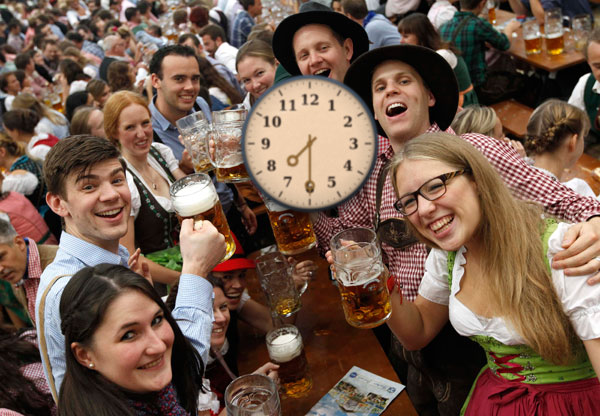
7:30
